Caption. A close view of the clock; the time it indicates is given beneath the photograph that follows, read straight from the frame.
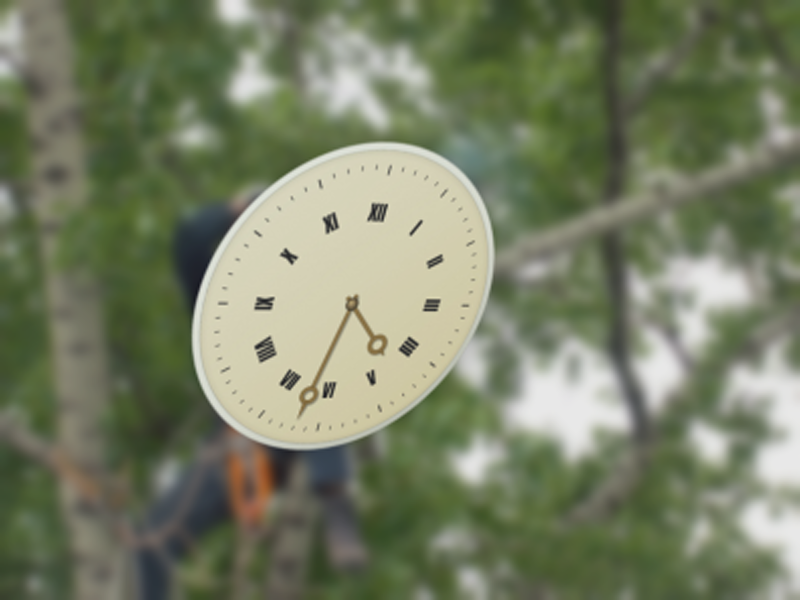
4:32
